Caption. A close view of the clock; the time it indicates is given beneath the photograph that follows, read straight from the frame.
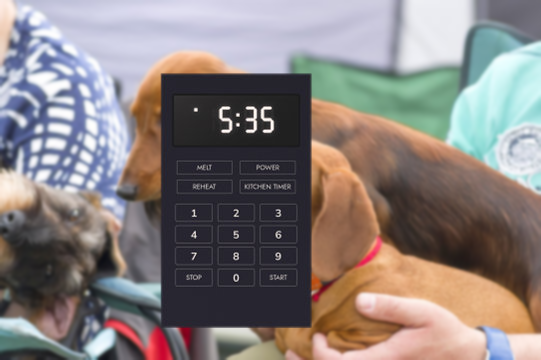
5:35
